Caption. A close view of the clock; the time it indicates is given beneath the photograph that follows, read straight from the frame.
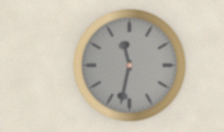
11:32
